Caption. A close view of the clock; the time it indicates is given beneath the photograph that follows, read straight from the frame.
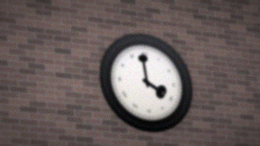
3:59
